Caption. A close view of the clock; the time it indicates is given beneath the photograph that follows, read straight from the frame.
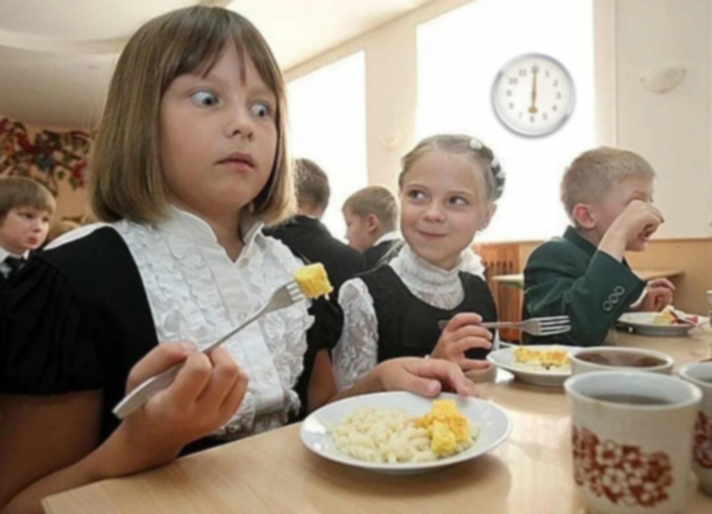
6:00
